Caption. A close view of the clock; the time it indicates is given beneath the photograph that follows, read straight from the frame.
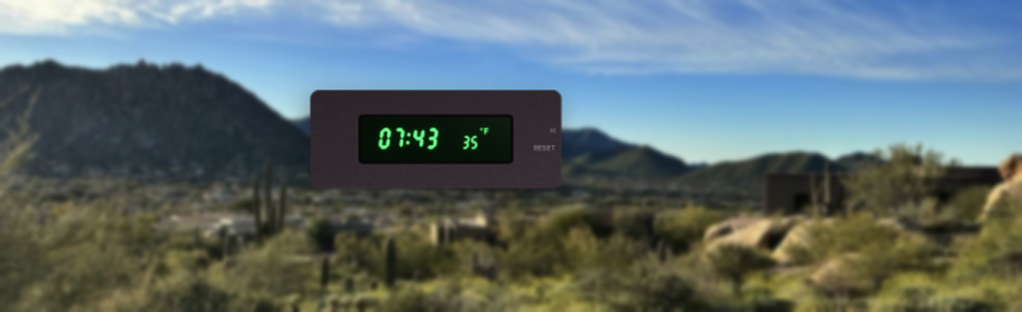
7:43
